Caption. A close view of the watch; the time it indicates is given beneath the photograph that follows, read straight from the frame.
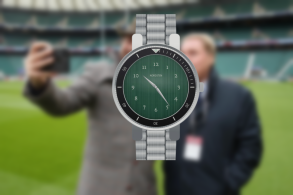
10:24
